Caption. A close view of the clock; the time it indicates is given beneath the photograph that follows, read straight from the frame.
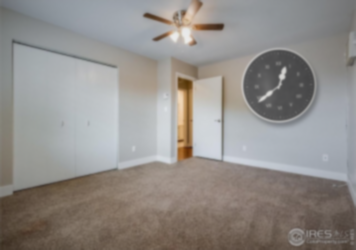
12:39
